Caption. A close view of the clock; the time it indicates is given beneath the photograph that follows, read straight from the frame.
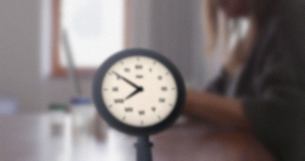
7:51
